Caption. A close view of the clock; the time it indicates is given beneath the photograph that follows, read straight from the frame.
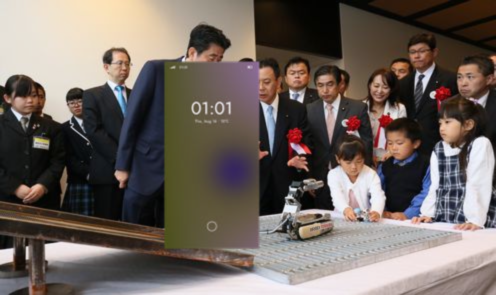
1:01
